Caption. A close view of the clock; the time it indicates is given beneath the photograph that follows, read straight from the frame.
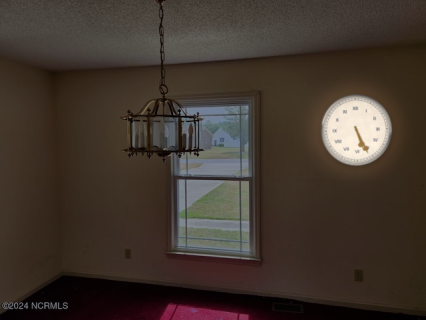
5:26
